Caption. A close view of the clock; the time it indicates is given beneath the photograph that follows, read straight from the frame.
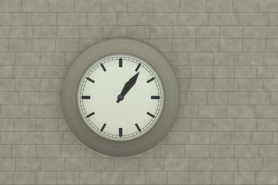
1:06
